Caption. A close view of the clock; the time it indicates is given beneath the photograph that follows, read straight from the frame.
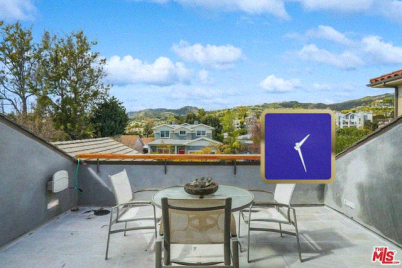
1:27
